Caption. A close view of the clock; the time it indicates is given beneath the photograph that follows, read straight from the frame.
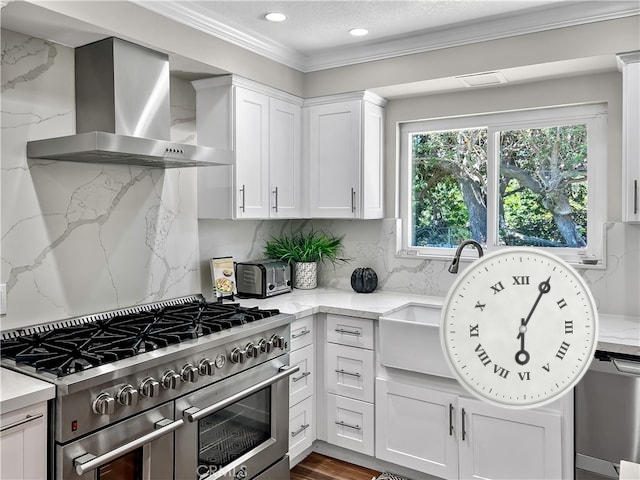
6:05
